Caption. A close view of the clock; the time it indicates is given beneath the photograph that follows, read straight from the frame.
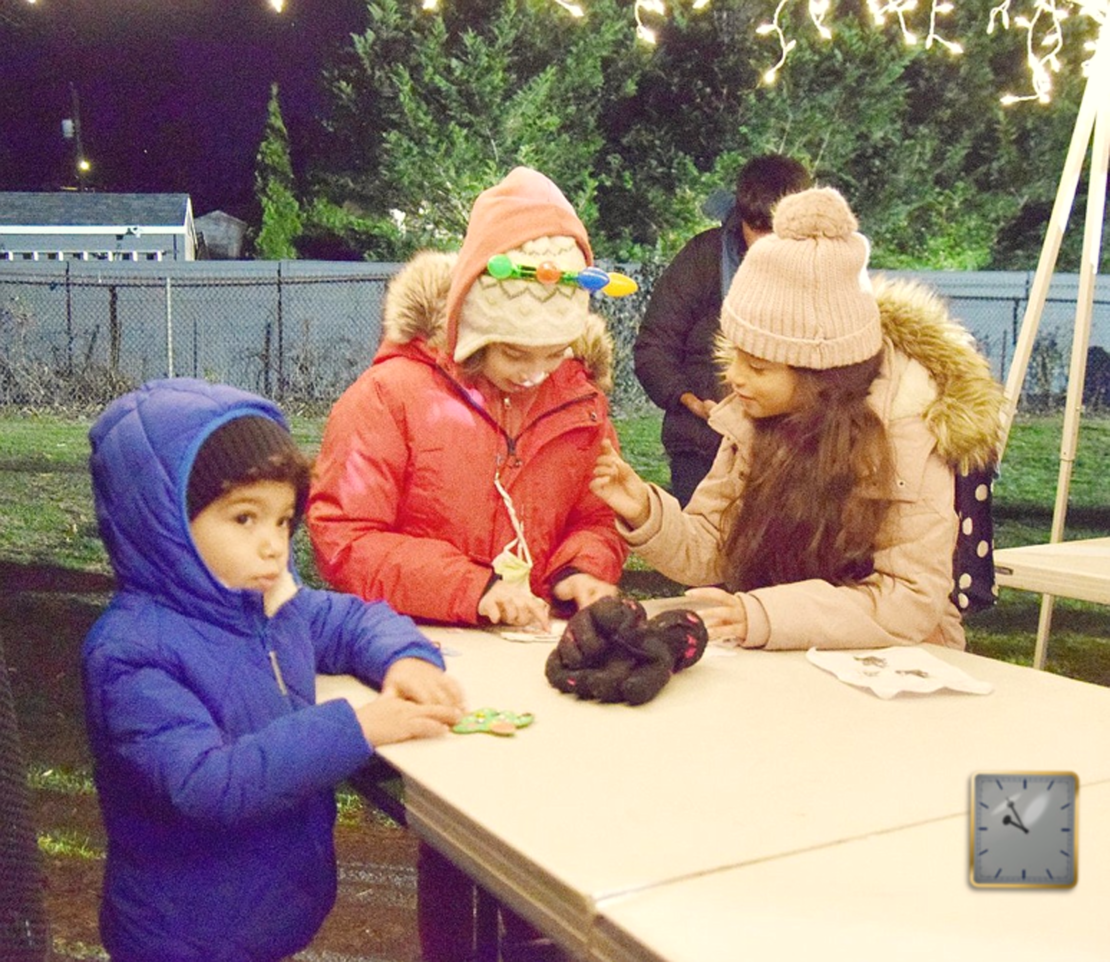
9:55
